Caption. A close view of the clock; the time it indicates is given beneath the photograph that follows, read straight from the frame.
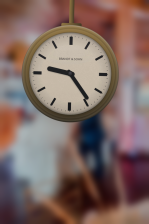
9:24
